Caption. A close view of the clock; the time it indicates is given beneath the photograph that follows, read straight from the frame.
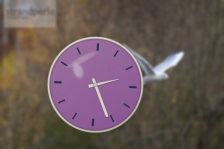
2:26
